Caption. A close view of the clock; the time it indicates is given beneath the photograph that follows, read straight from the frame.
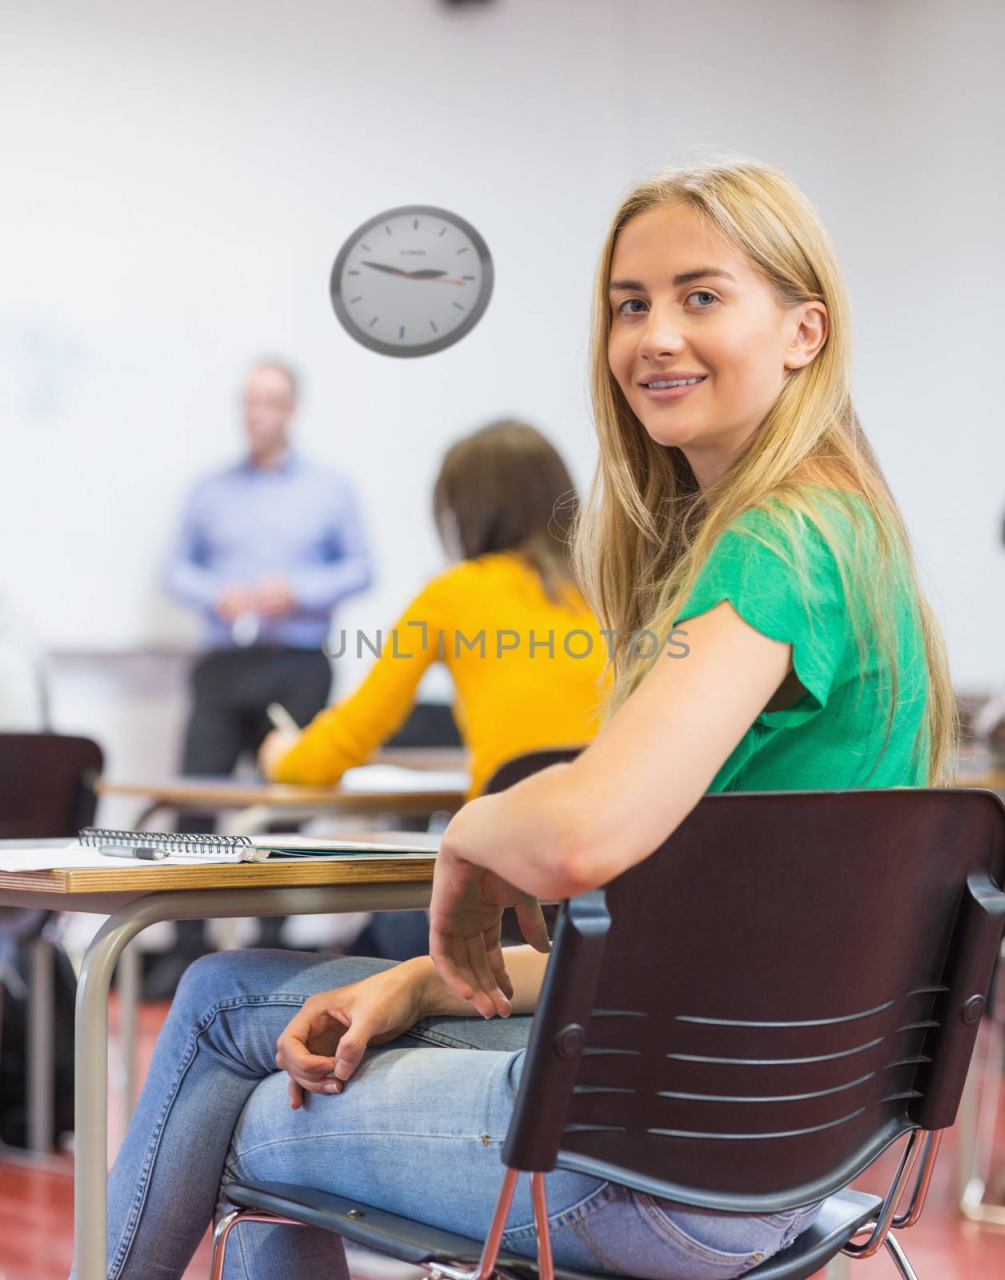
2:47:16
